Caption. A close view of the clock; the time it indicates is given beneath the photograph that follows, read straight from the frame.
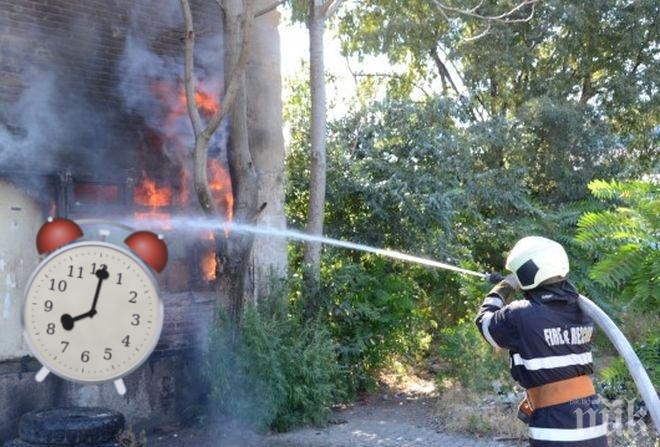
8:01
